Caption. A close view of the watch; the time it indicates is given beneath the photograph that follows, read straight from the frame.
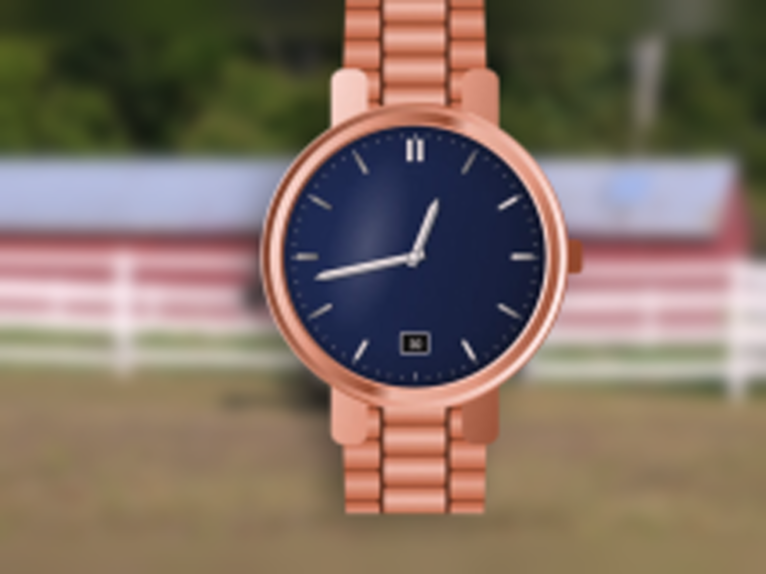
12:43
